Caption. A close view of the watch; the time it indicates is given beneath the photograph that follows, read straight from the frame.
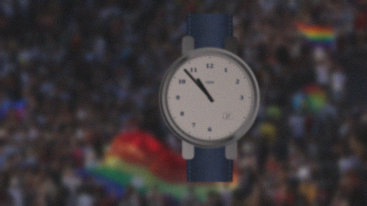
10:53
